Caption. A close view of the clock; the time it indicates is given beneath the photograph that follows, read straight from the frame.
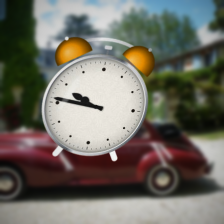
9:46
